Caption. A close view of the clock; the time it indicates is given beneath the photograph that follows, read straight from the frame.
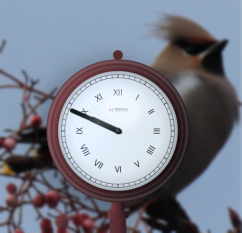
9:49
